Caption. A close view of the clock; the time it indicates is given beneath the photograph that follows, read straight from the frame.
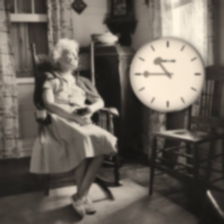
10:45
